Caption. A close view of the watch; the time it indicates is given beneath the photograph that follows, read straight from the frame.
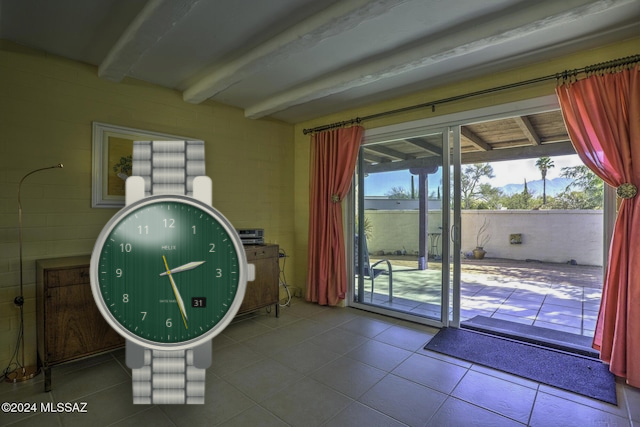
2:26:27
